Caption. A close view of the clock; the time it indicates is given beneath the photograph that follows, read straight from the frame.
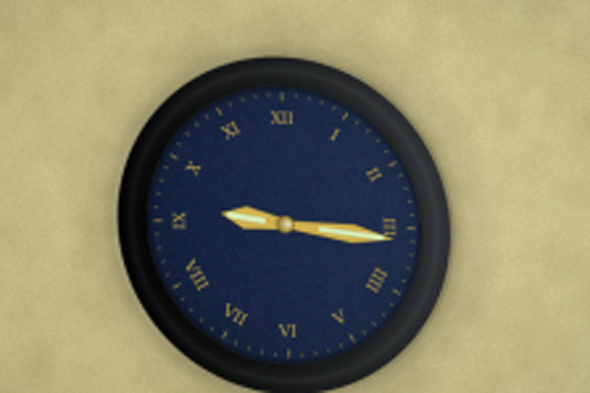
9:16
